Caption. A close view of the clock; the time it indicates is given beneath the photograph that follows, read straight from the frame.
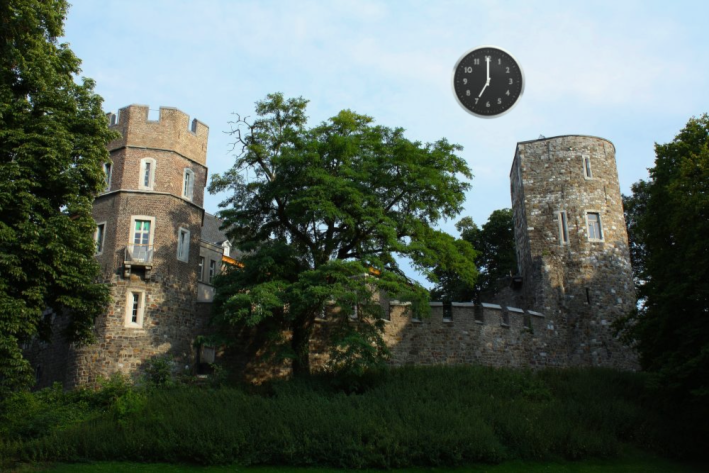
7:00
